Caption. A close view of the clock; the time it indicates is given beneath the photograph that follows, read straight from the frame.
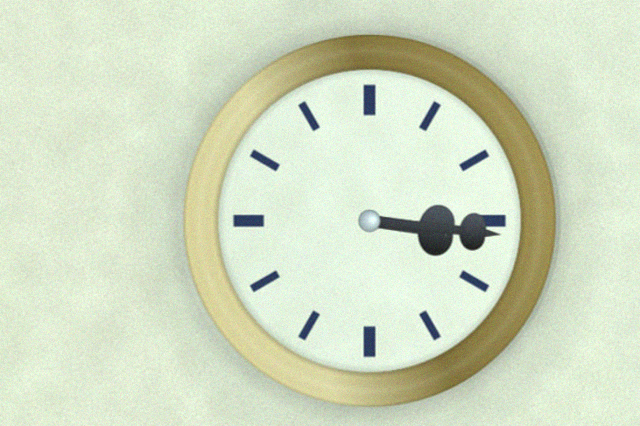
3:16
